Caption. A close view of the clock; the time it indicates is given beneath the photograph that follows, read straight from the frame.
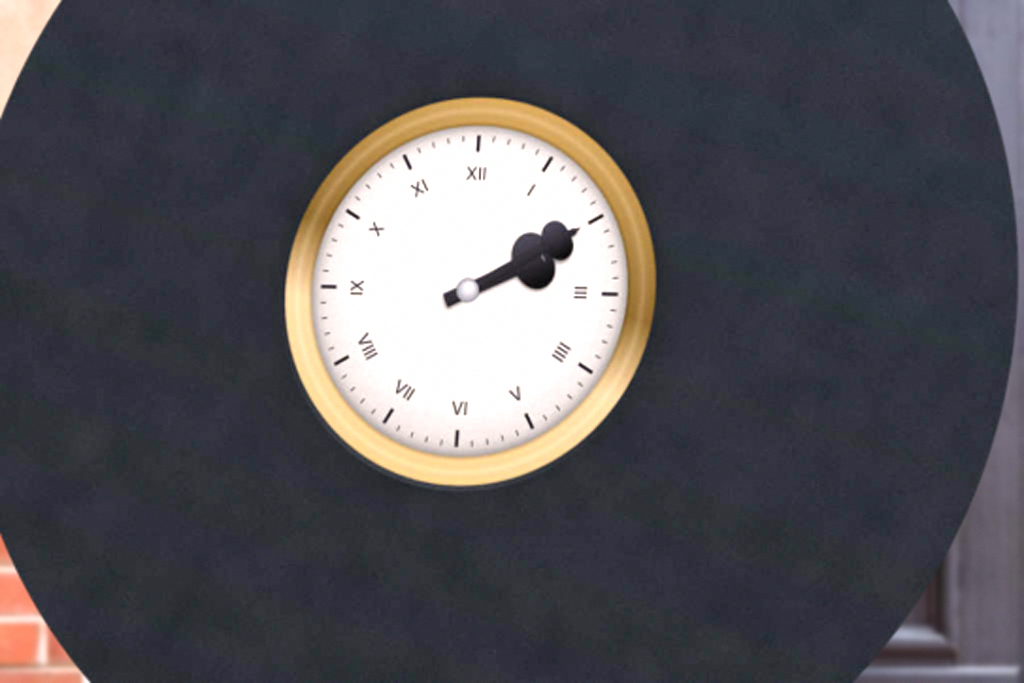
2:10
